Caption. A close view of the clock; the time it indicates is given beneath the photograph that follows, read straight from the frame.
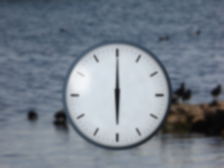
6:00
